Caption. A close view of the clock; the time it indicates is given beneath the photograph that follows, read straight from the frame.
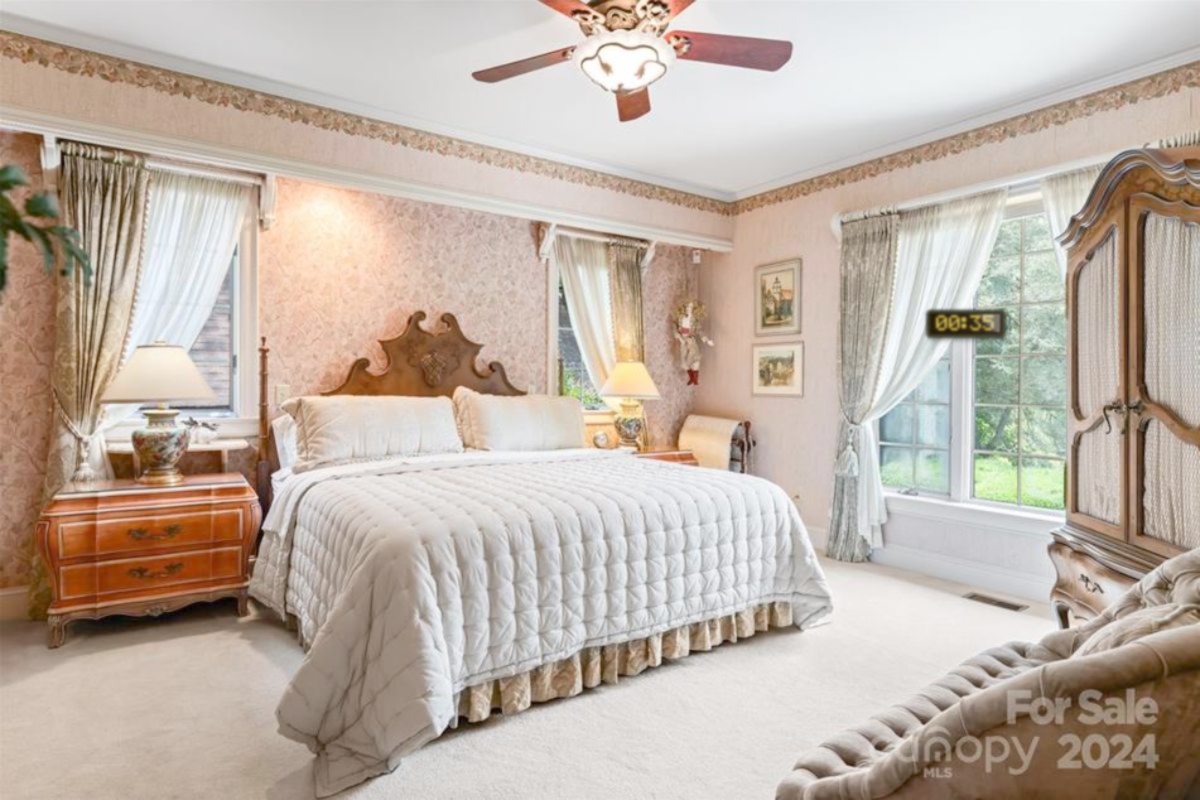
0:35
